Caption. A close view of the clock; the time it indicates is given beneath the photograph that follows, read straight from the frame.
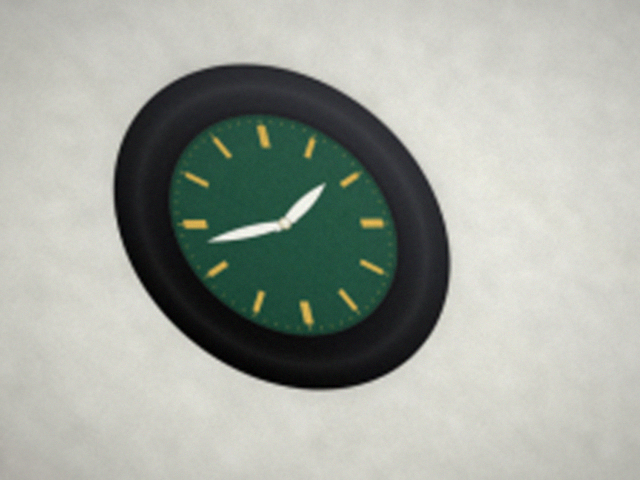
1:43
